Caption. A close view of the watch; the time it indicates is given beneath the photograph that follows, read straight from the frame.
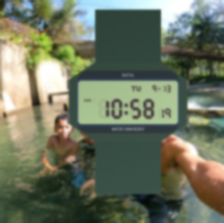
10:58
